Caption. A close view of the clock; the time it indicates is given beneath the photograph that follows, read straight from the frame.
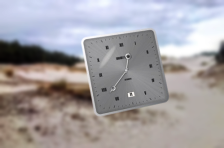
12:38
